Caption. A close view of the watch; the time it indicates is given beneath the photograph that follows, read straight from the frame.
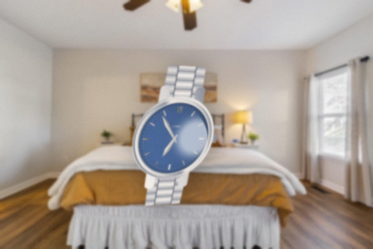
6:54
